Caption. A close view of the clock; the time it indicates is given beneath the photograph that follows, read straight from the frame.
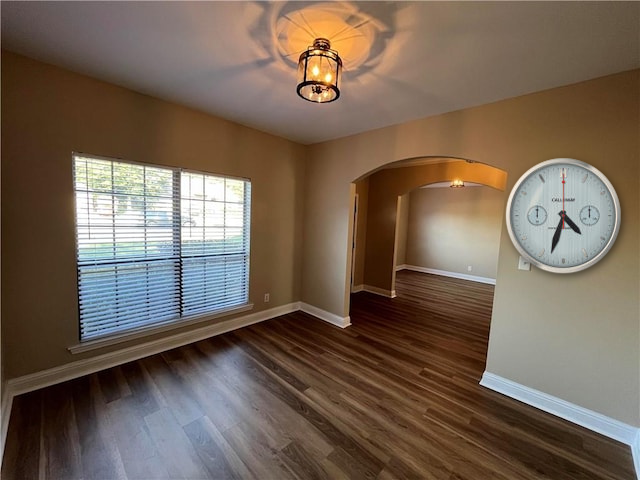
4:33
